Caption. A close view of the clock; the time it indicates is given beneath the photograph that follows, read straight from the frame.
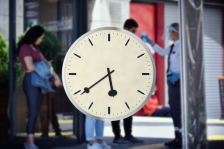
5:39
